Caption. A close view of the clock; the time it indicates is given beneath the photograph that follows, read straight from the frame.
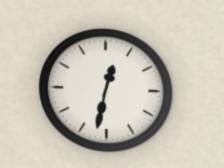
12:32
